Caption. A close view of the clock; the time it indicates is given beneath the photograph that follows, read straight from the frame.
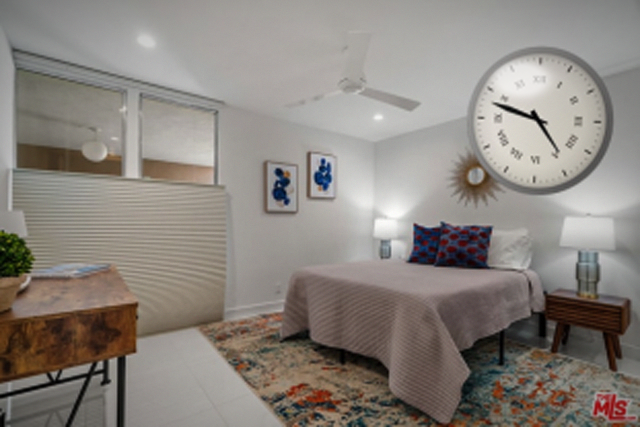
4:48
